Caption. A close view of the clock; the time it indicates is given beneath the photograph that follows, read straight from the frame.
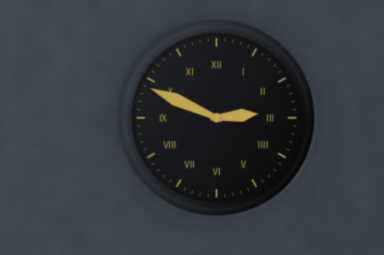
2:49
